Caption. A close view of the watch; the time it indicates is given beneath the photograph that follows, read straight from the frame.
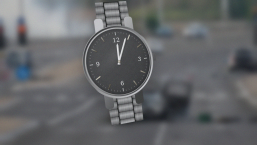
12:04
